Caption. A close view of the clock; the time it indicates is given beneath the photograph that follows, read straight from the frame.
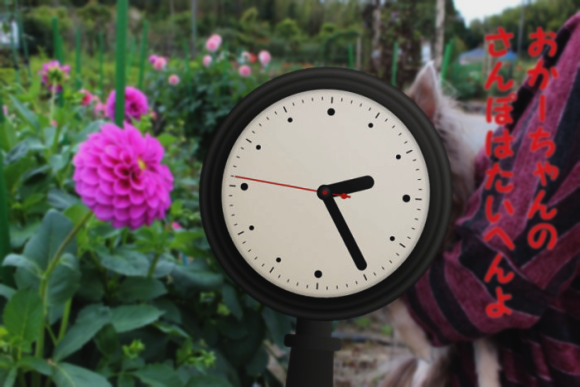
2:24:46
